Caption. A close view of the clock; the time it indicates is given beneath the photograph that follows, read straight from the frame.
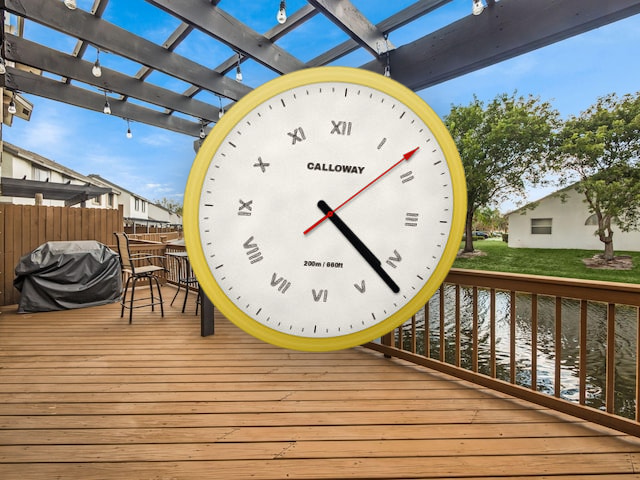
4:22:08
